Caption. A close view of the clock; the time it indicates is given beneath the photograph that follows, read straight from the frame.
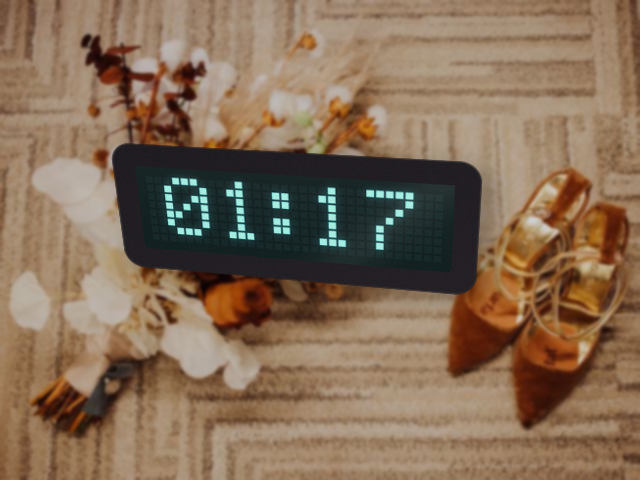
1:17
